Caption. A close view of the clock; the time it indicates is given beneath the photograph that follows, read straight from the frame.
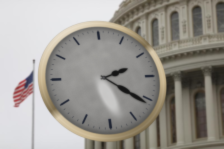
2:21
